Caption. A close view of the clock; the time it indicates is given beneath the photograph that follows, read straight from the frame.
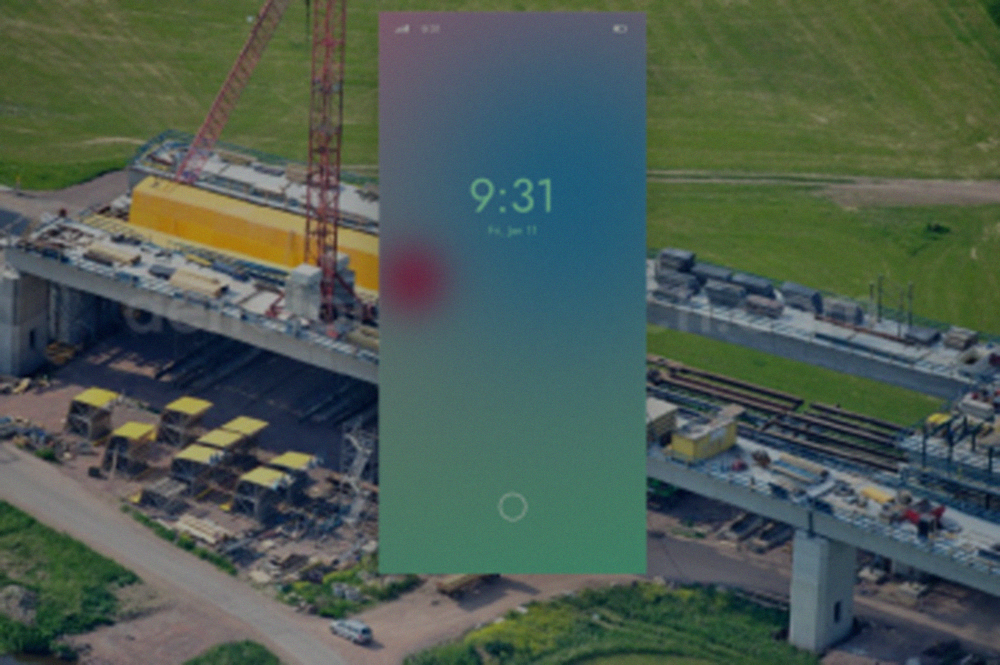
9:31
